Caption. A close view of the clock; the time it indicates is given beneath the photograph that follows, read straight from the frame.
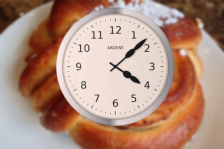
4:08
